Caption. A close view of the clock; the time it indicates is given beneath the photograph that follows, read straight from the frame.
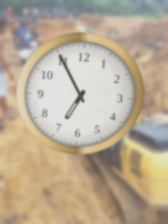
6:55
